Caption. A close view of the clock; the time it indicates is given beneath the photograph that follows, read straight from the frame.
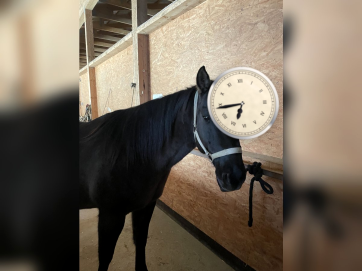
6:44
